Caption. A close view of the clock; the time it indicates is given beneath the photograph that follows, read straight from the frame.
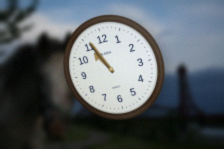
10:56
